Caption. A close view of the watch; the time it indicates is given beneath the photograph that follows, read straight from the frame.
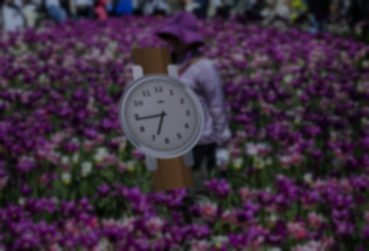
6:44
